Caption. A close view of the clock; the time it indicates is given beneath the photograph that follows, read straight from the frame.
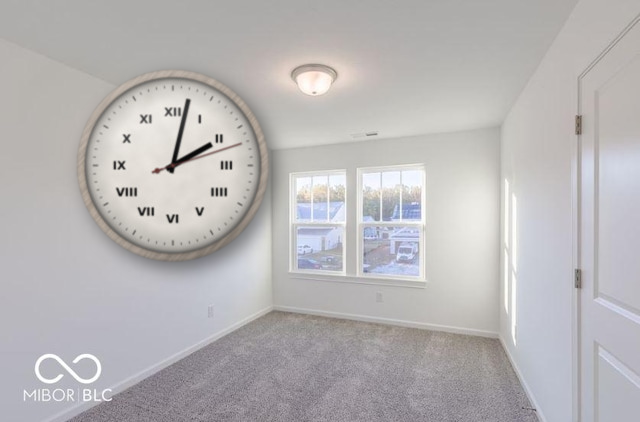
2:02:12
